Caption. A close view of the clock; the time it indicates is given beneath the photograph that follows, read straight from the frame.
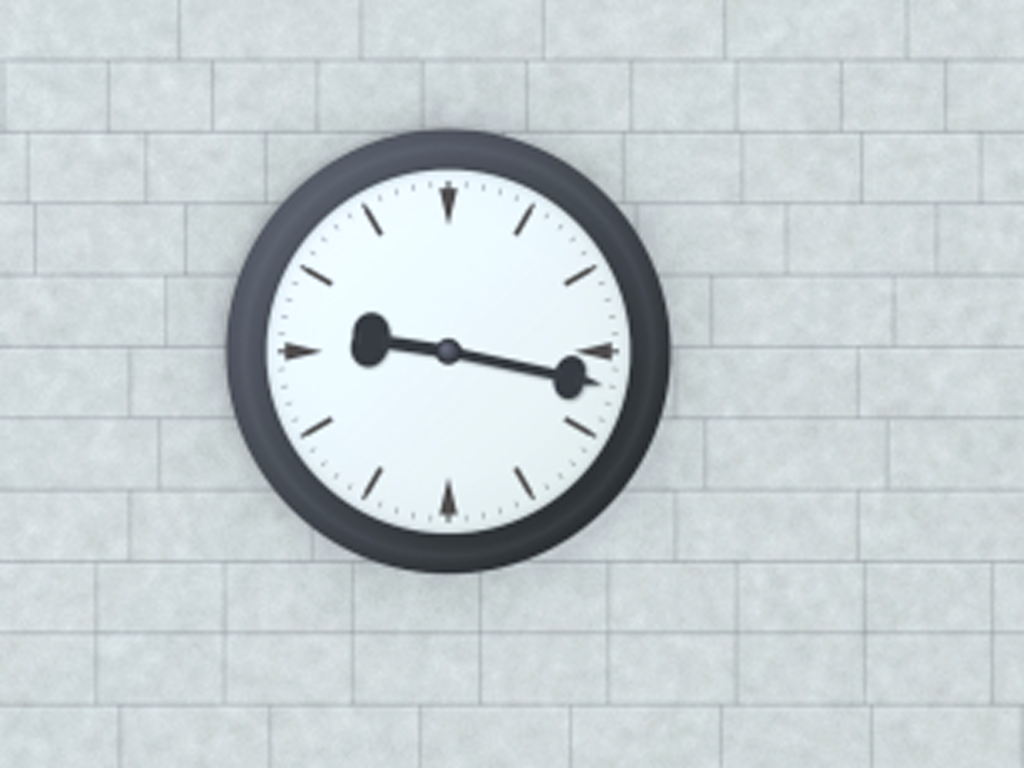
9:17
